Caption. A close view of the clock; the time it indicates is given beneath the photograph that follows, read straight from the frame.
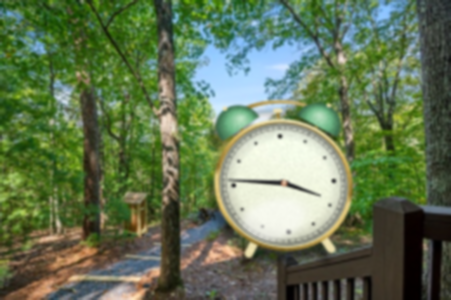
3:46
